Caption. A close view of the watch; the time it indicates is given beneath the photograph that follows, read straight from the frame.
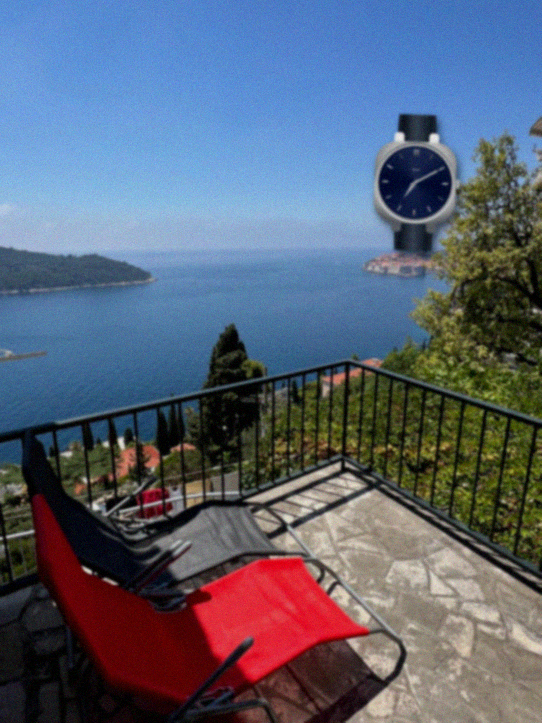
7:10
